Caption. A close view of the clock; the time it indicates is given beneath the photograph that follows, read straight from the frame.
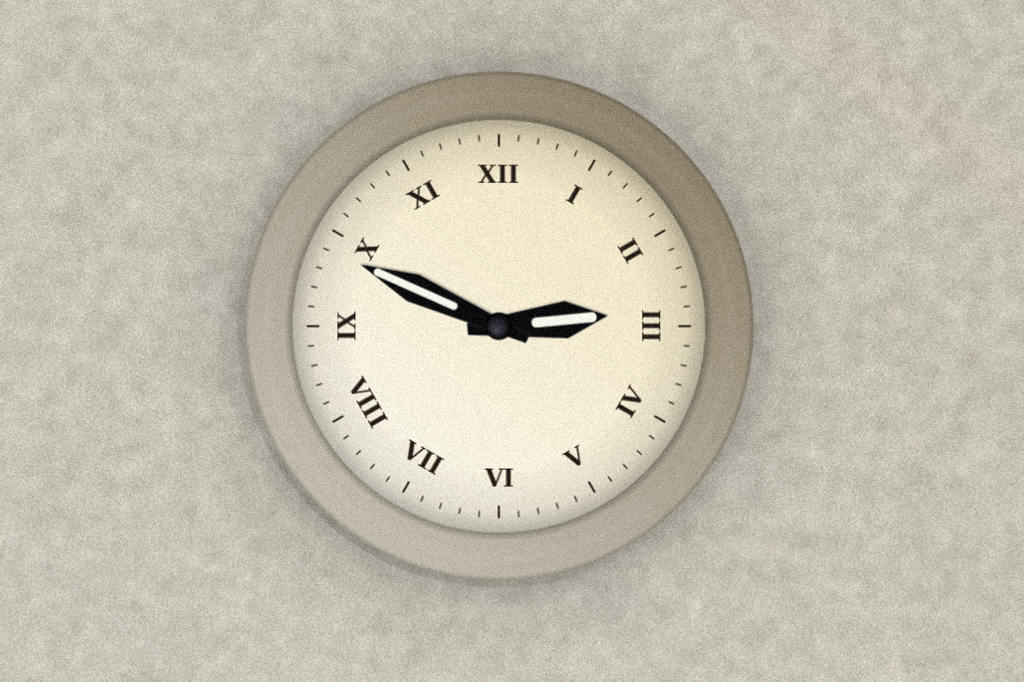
2:49
